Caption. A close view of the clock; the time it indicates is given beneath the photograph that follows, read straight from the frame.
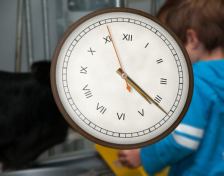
4:20:56
